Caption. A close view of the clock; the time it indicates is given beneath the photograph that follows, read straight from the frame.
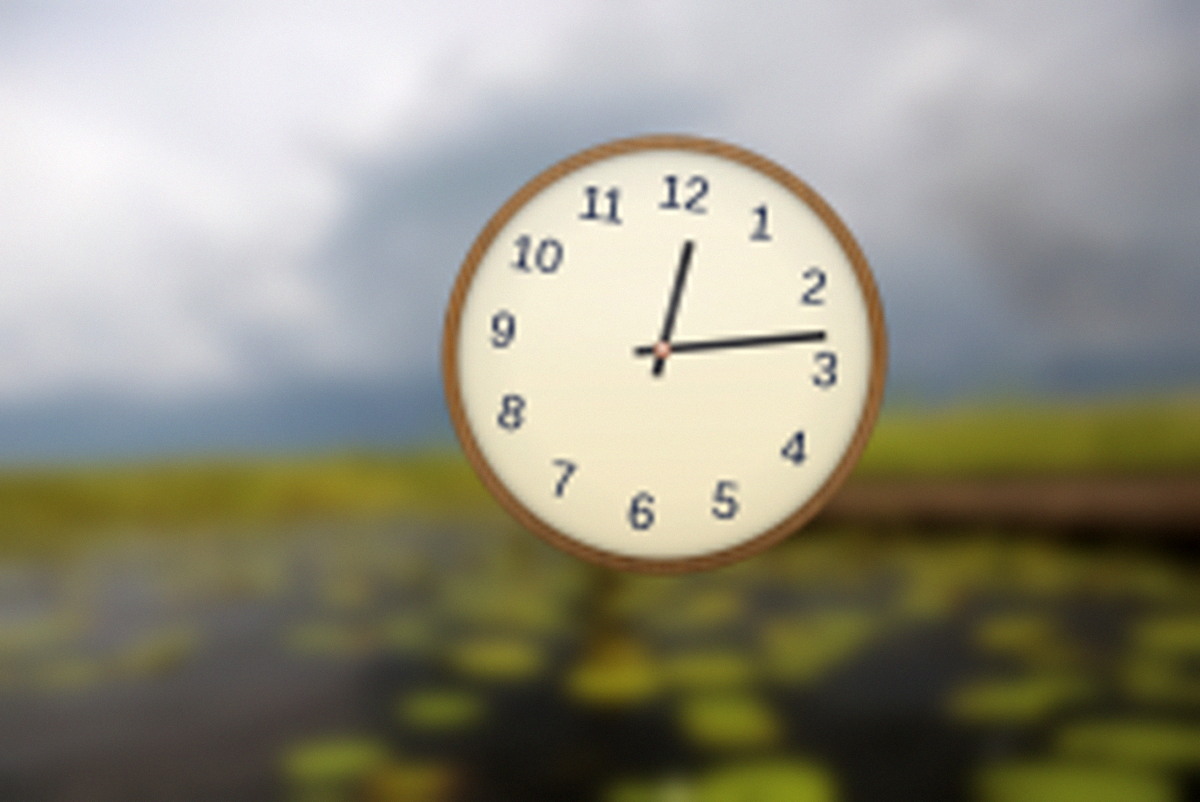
12:13
